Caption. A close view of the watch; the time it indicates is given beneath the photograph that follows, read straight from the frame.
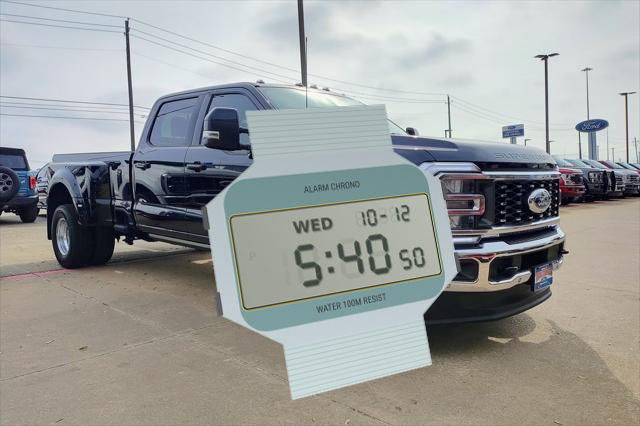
5:40:50
